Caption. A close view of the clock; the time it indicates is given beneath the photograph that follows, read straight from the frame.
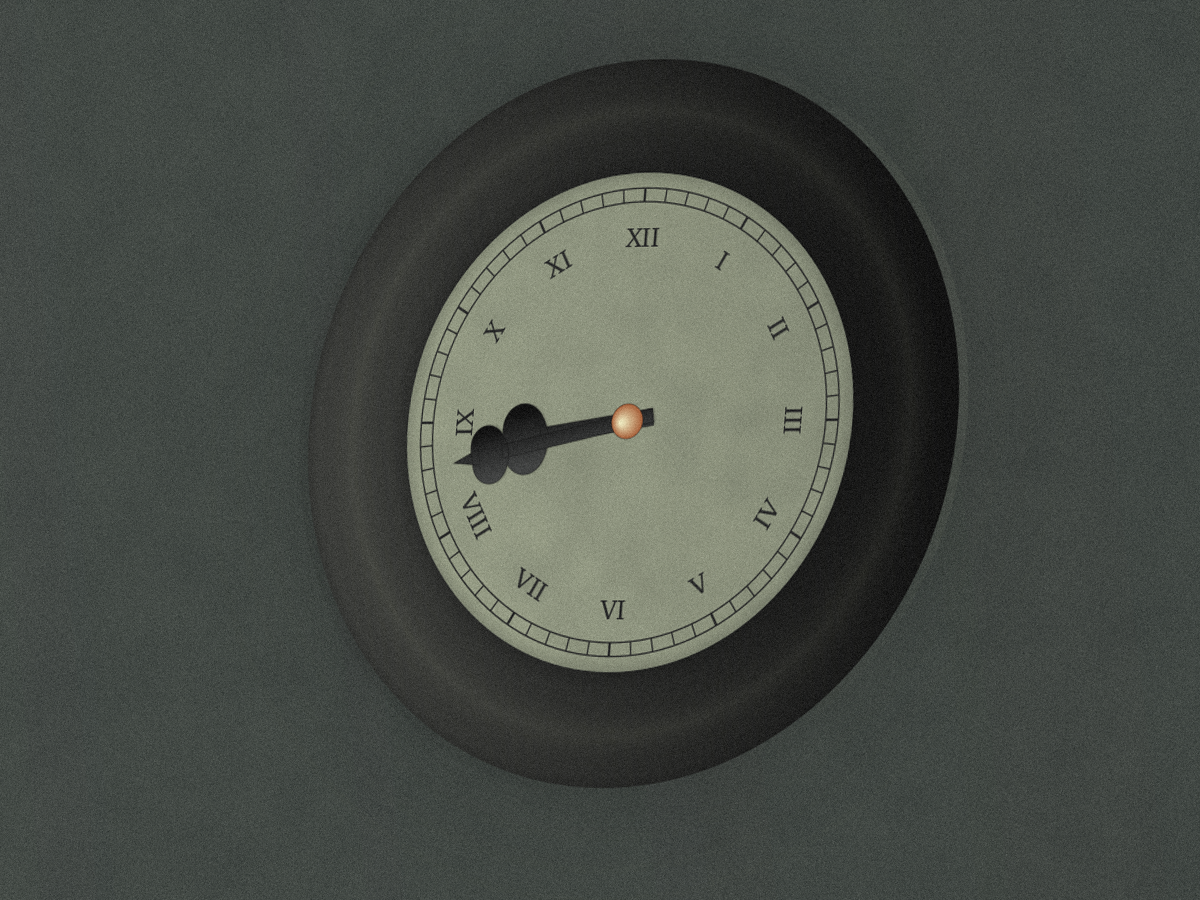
8:43
